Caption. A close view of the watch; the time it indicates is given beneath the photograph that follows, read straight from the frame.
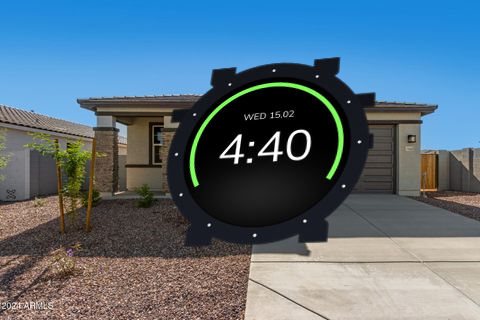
4:40
